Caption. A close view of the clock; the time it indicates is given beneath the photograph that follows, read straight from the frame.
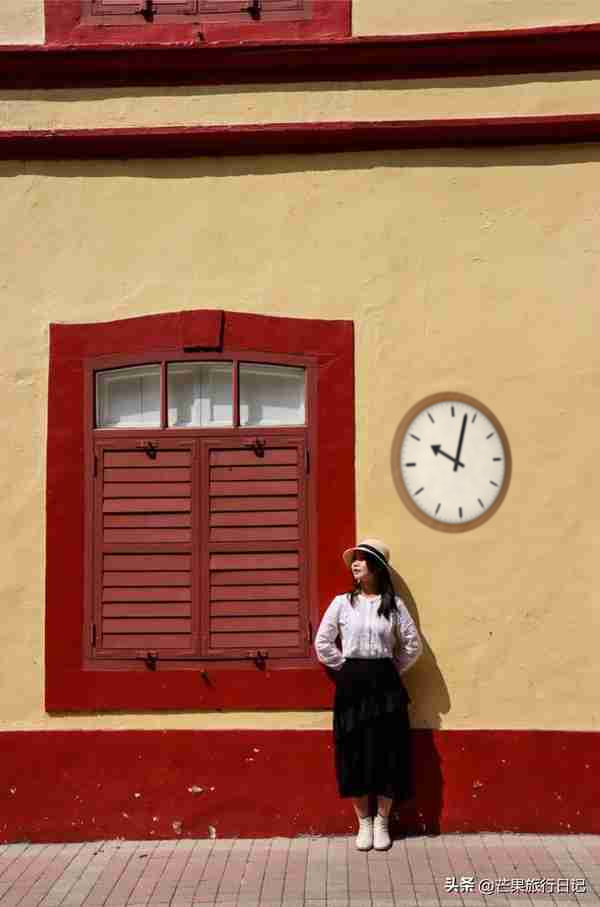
10:03
